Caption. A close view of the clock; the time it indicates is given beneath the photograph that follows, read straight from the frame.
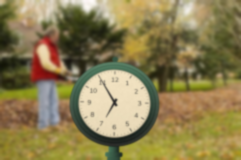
6:55
